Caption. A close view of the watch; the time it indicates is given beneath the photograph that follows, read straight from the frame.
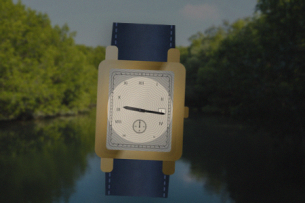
9:16
